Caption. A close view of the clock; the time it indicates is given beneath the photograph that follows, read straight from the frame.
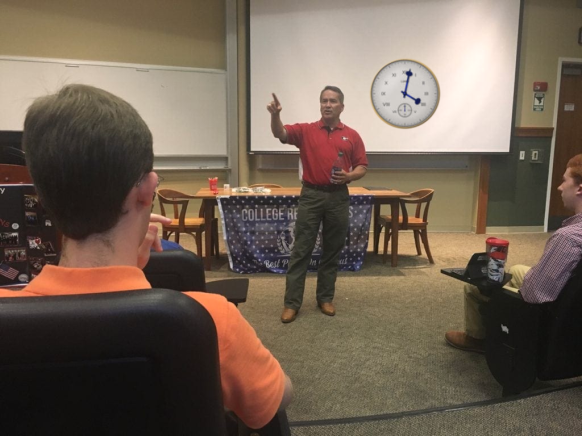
4:02
